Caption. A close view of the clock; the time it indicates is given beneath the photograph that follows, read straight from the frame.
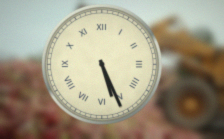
5:26
